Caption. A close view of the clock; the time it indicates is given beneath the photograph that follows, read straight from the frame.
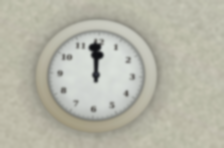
11:59
